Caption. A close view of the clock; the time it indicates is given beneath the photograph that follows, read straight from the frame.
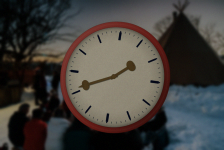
1:41
